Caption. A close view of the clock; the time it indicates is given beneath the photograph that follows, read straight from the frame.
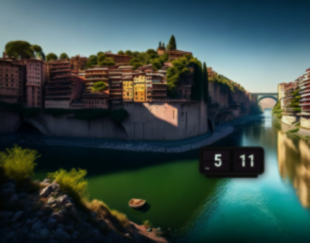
5:11
